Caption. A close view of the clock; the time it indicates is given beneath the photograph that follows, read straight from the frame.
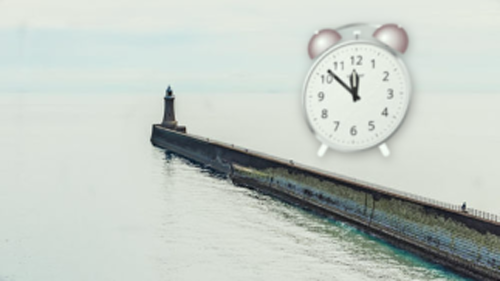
11:52
